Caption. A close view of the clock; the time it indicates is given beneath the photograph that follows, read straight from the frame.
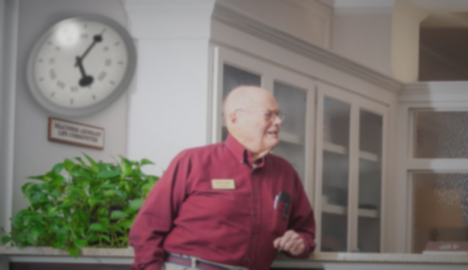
5:05
